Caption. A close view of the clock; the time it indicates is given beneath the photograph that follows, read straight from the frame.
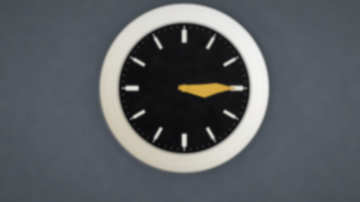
3:15
